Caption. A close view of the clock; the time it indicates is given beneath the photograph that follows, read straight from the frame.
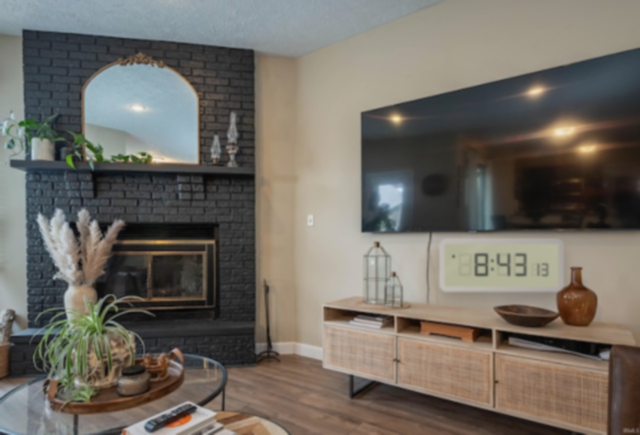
8:43:13
